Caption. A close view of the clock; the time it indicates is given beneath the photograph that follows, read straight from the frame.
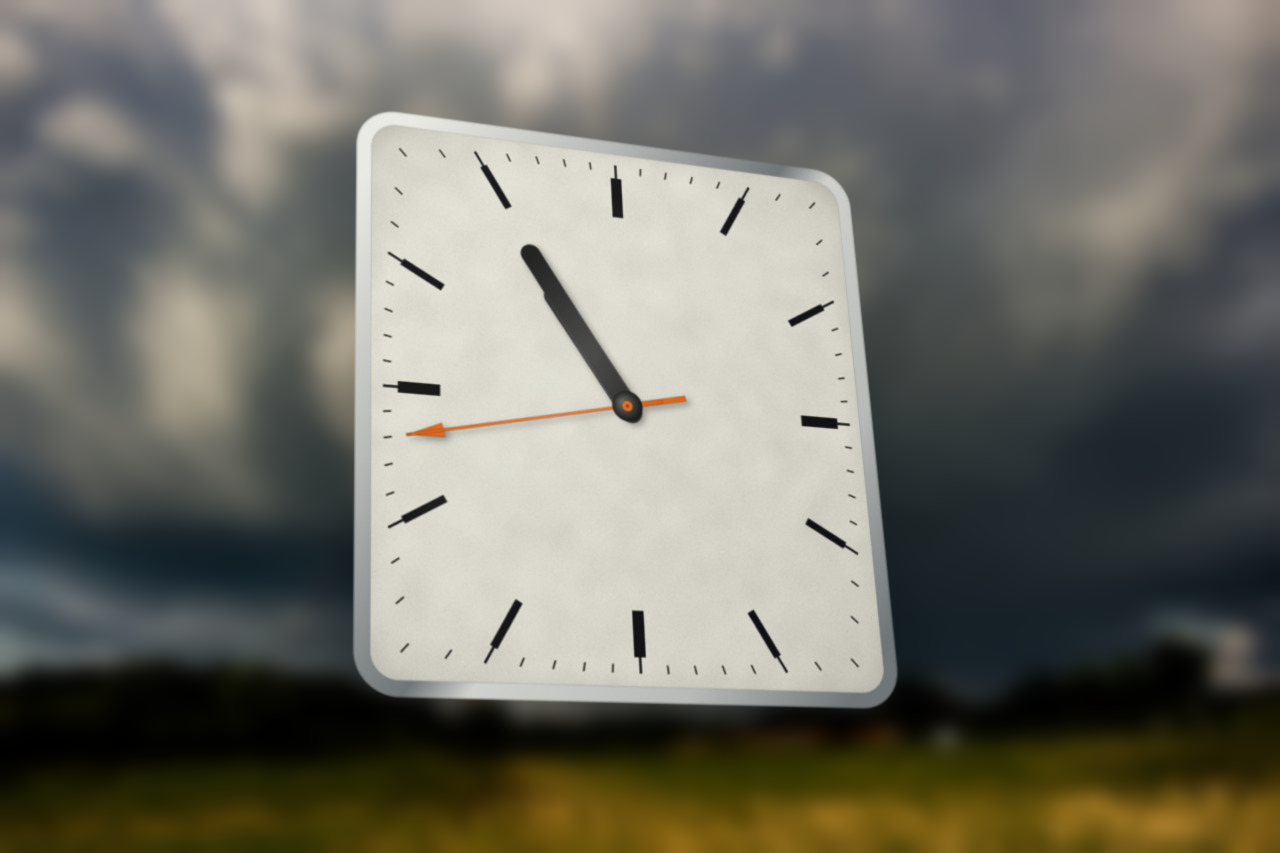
10:54:43
